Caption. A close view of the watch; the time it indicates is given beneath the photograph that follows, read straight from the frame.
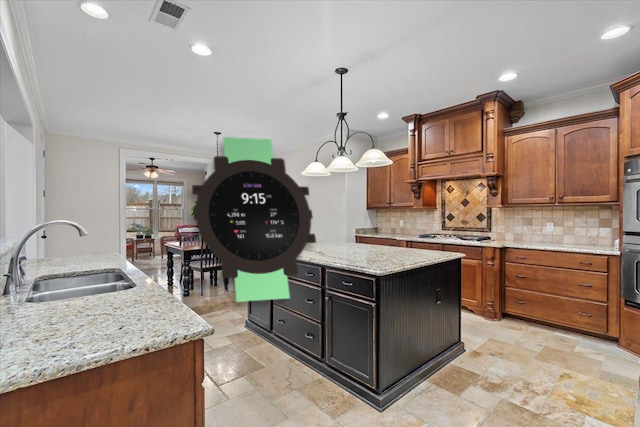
9:15
